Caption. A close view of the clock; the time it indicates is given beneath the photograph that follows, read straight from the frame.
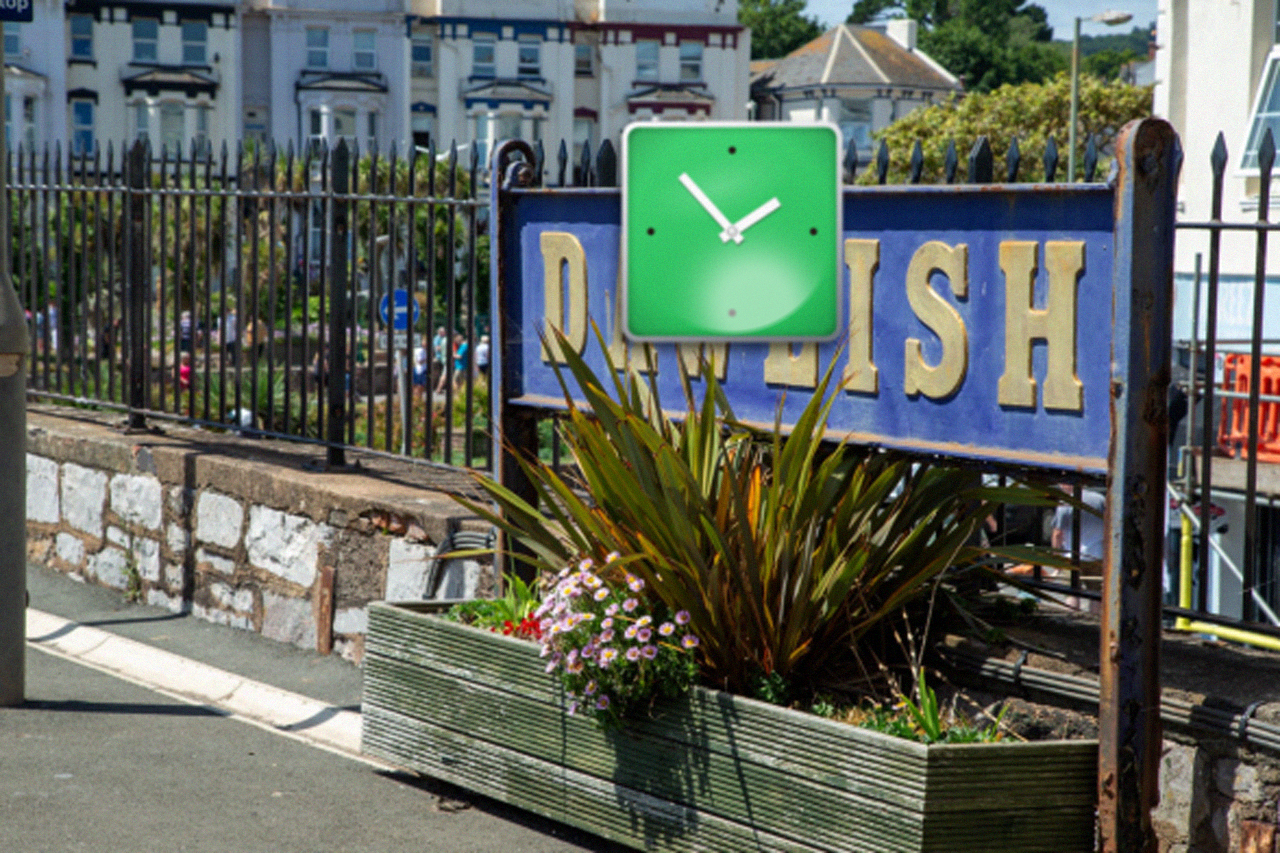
1:53
